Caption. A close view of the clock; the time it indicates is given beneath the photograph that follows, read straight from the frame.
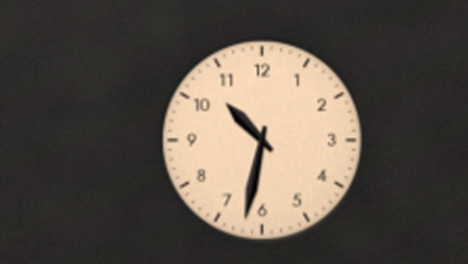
10:32
